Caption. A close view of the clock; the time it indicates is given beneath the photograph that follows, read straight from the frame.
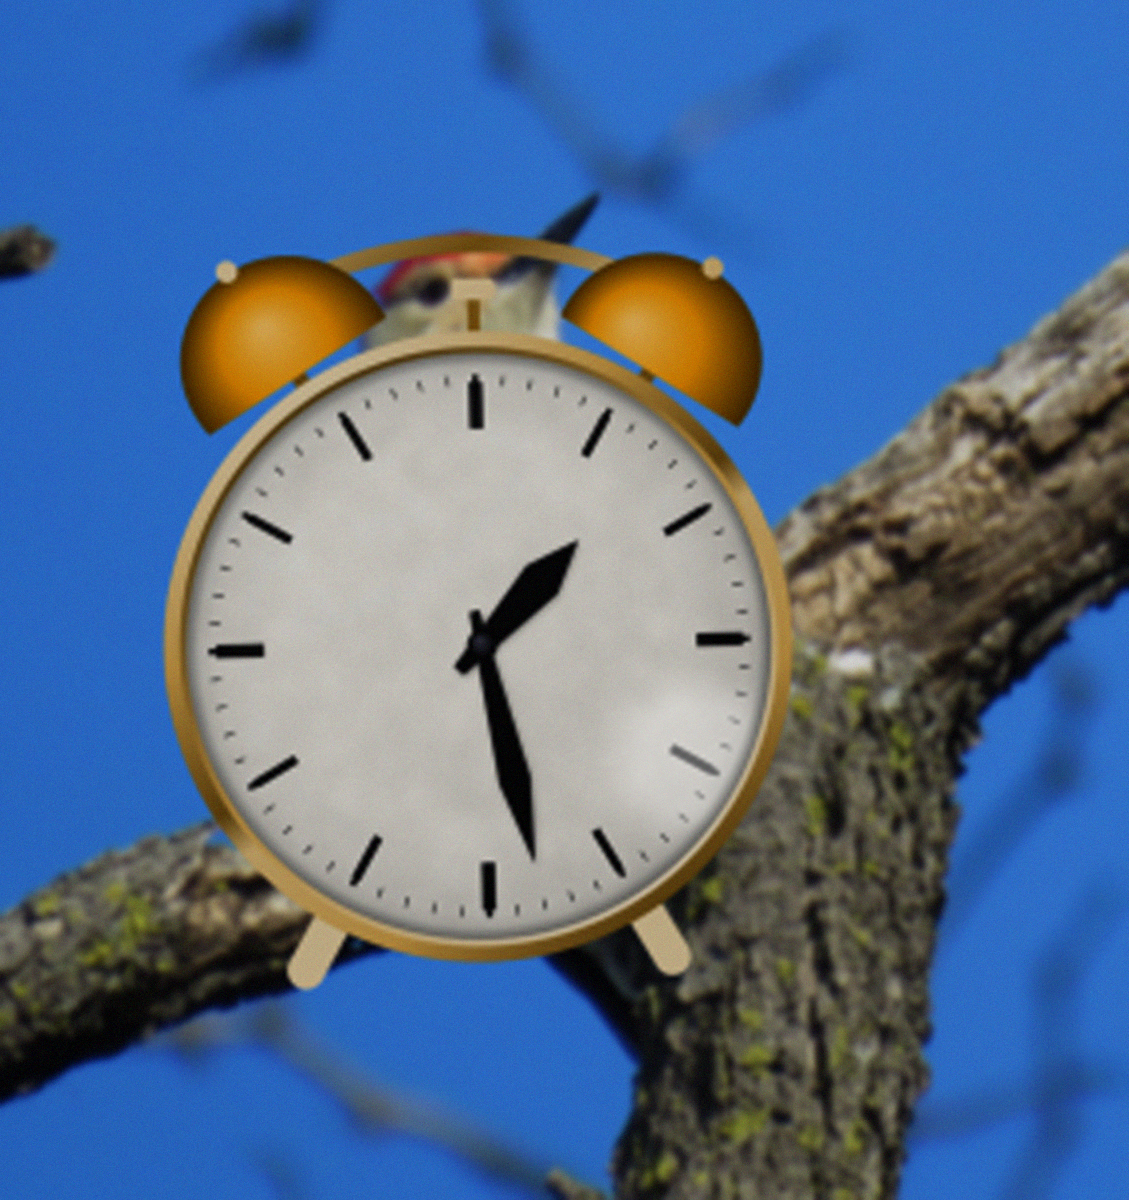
1:28
